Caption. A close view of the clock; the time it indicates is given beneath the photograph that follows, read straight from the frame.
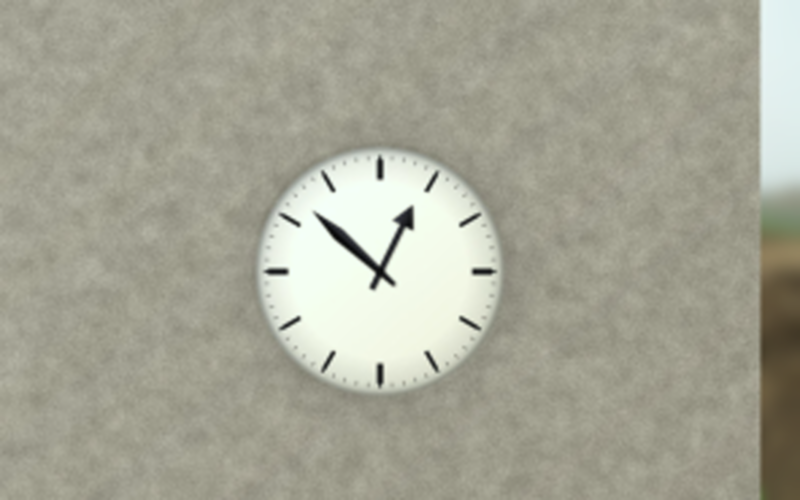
12:52
